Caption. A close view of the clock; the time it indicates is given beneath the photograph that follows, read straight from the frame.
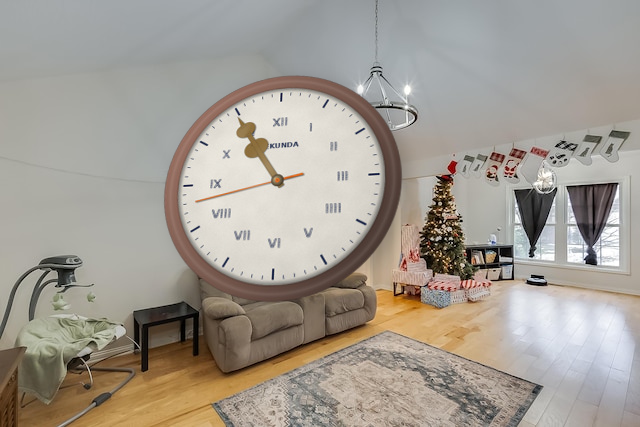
10:54:43
